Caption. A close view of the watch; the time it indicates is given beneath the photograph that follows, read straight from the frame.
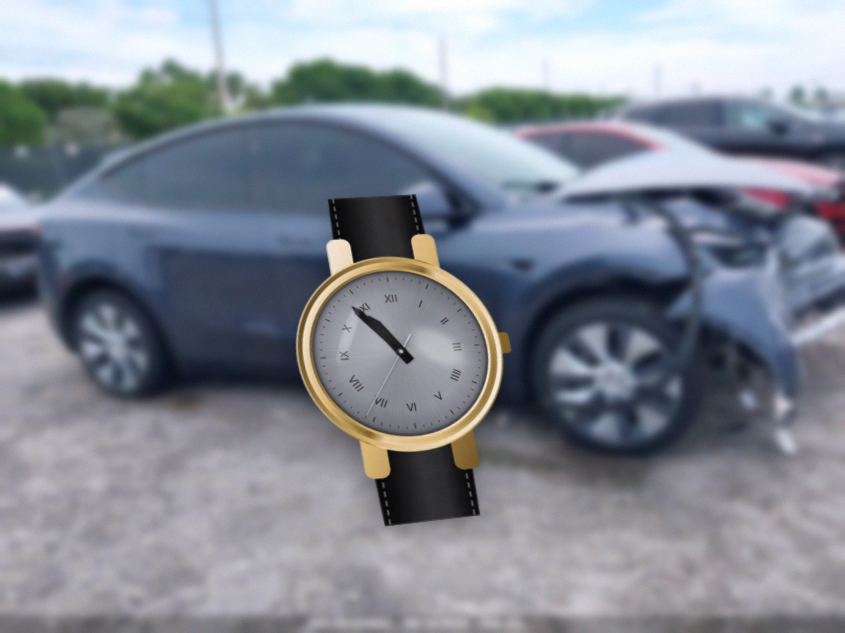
10:53:36
